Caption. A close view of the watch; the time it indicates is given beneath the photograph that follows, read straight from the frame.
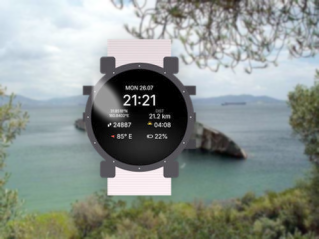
21:21
